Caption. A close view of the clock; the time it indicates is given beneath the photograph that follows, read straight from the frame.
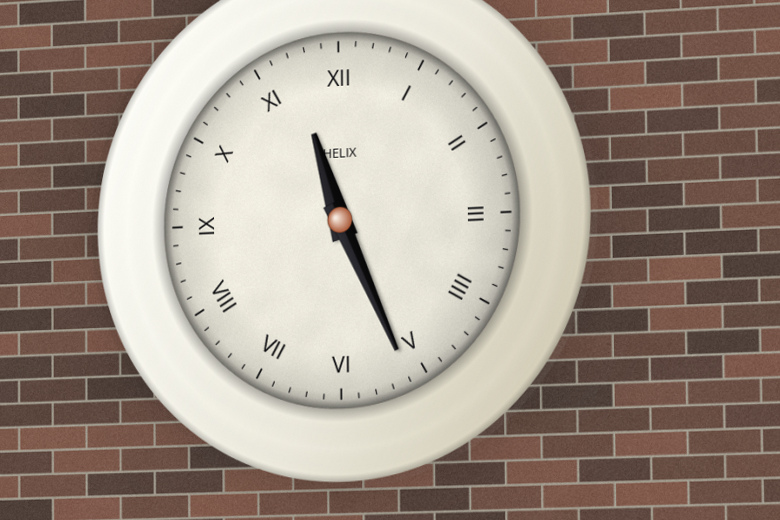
11:26
